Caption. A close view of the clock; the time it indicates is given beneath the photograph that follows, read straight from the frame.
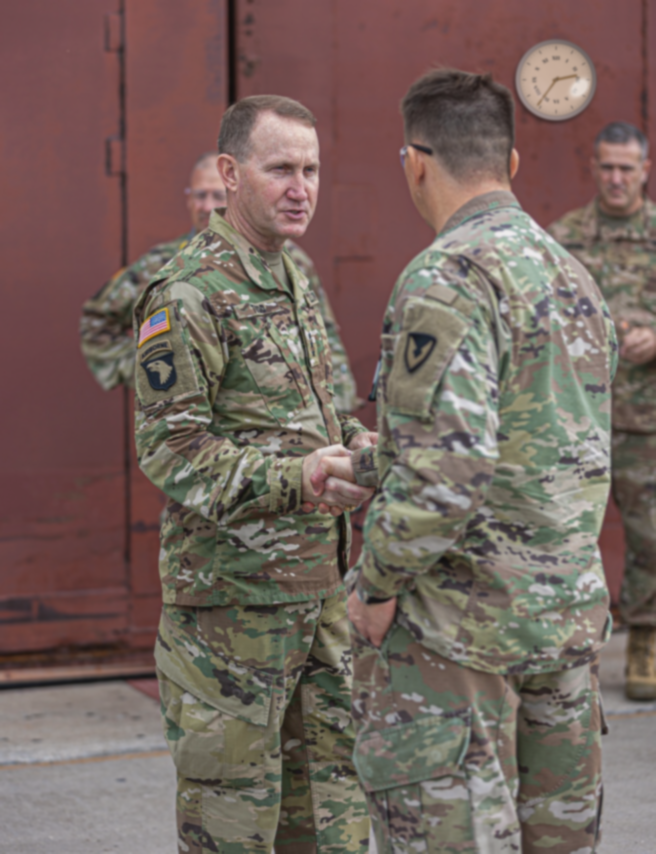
2:36
